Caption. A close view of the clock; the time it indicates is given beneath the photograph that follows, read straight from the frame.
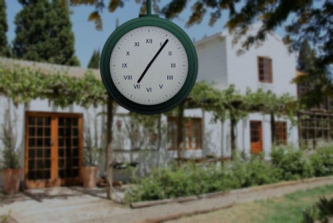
7:06
